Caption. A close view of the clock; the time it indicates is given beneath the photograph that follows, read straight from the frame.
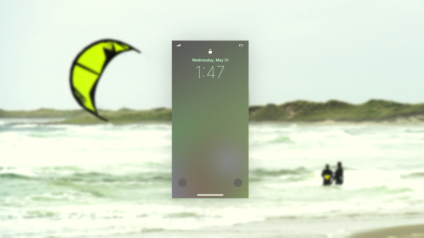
1:47
